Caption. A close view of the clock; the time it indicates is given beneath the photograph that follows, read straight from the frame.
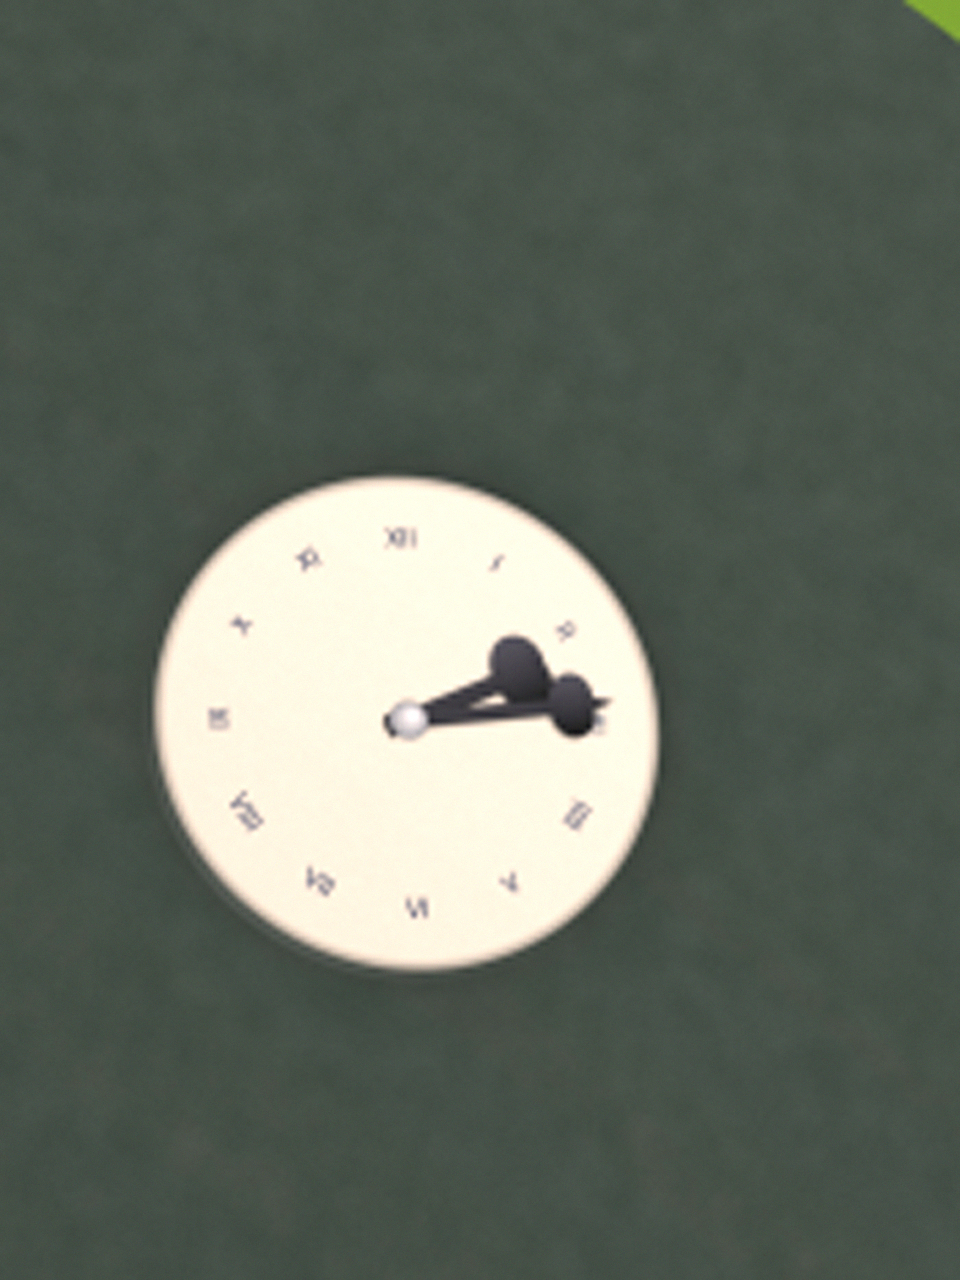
2:14
